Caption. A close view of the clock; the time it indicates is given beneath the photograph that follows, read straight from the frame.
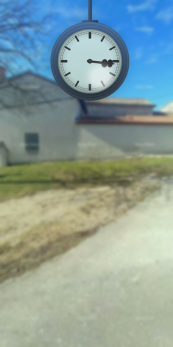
3:16
